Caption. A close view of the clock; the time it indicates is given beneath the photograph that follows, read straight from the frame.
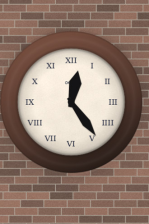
12:24
